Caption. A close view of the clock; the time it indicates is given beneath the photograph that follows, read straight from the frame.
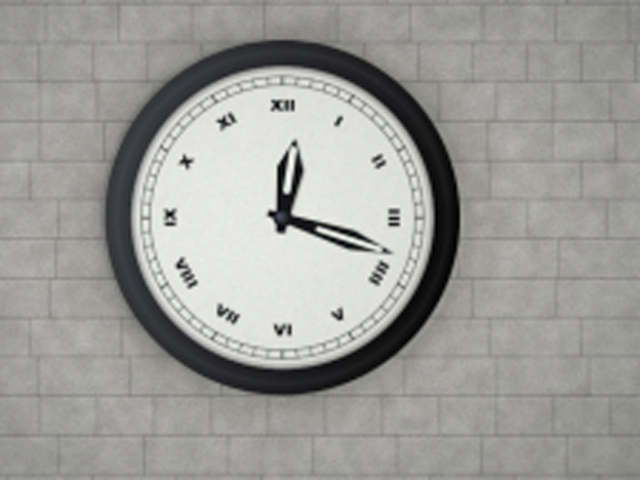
12:18
